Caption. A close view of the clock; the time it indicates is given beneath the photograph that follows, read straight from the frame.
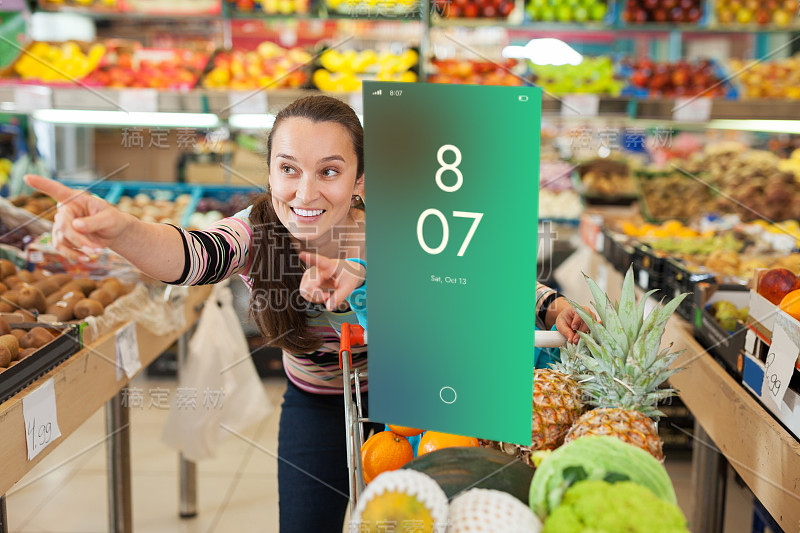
8:07
